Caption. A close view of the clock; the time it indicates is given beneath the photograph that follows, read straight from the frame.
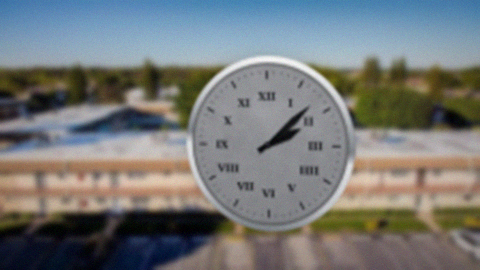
2:08
